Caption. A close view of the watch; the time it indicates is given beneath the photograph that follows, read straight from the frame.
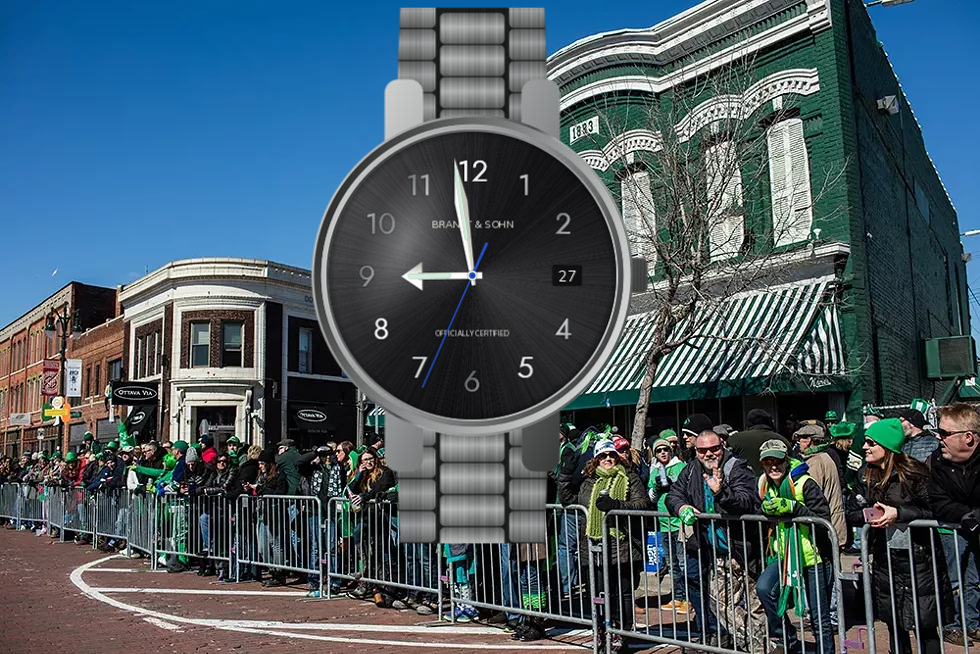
8:58:34
